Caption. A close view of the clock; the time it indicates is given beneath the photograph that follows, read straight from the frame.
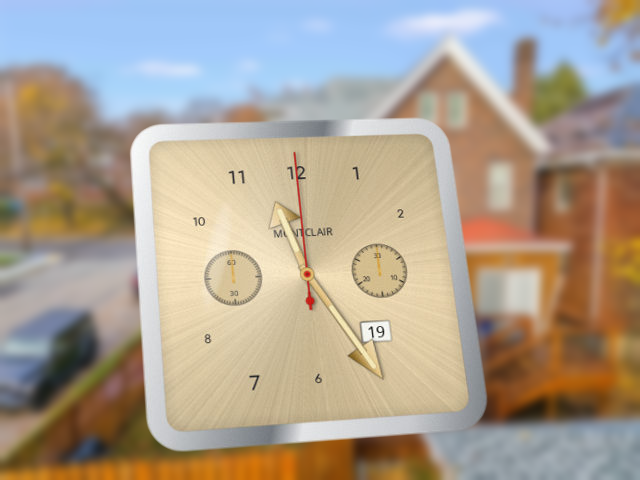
11:25
